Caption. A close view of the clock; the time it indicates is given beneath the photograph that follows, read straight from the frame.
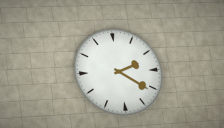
2:21
